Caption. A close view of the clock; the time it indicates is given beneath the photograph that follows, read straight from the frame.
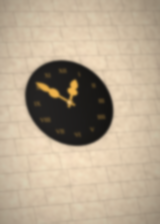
12:51
